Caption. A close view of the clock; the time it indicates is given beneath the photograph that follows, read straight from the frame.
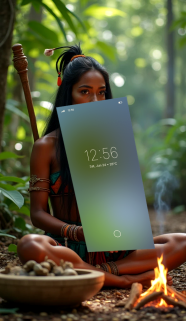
12:56
